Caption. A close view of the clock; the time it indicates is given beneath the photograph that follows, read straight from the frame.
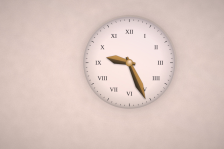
9:26
